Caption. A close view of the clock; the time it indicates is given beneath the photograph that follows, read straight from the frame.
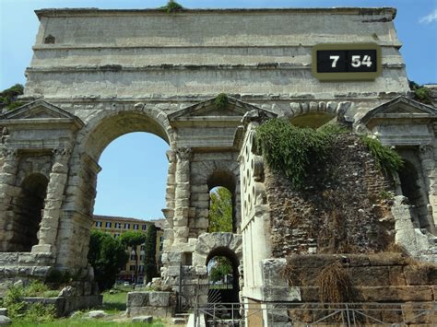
7:54
